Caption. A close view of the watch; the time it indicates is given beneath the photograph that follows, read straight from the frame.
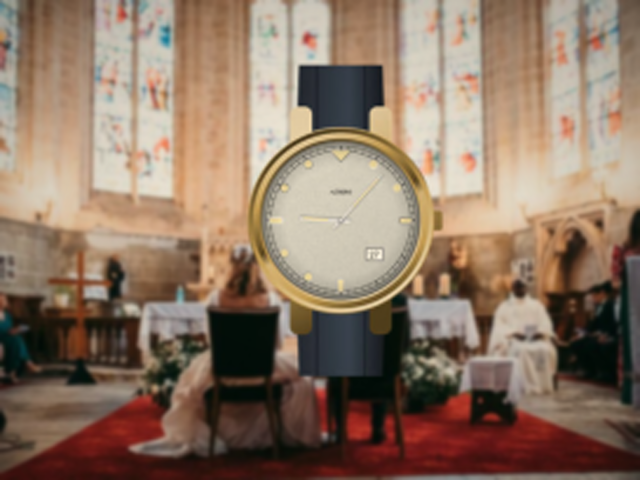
9:07
